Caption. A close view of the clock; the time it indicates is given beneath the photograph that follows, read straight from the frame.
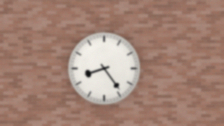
8:24
